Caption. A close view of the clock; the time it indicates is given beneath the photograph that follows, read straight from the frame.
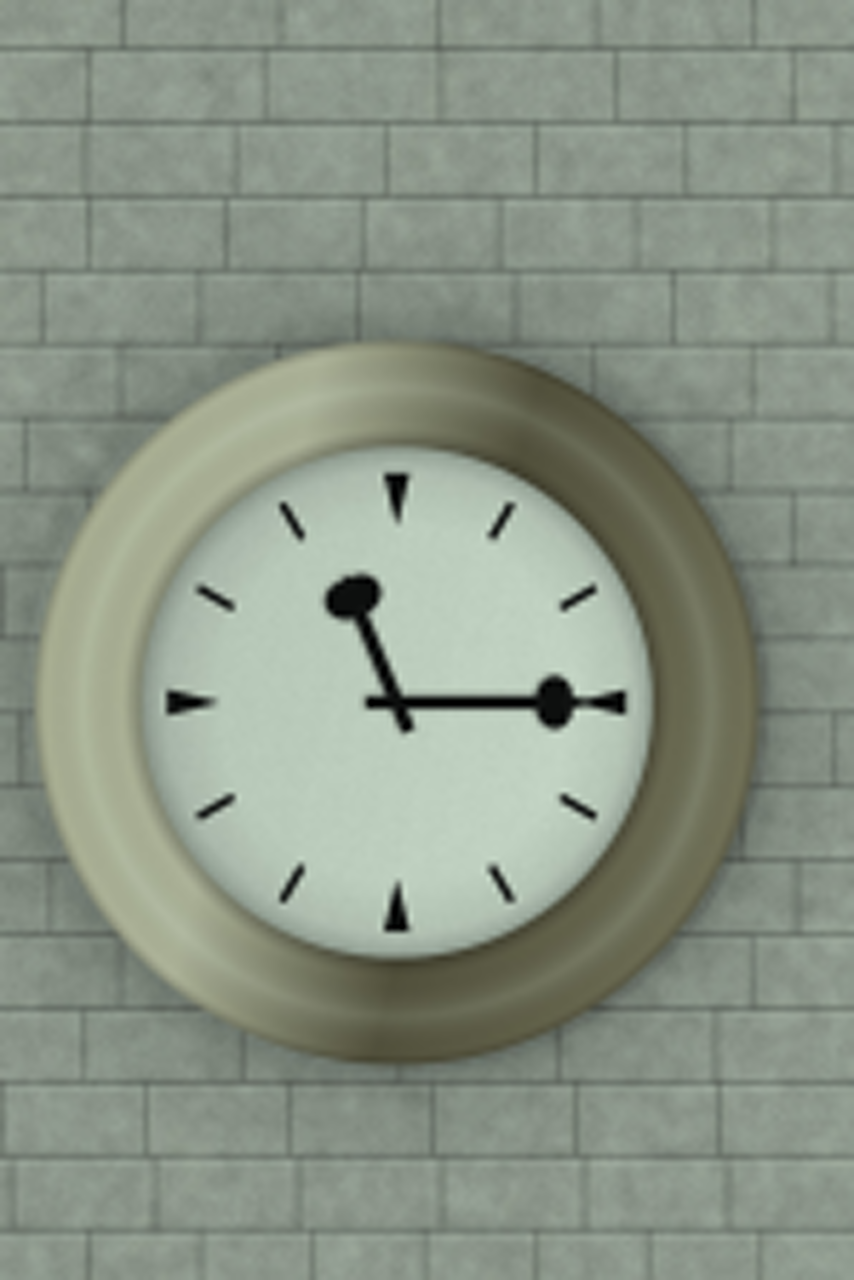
11:15
